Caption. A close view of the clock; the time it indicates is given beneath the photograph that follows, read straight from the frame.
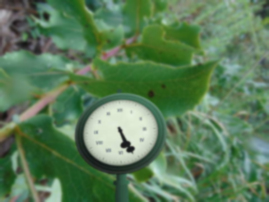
5:26
